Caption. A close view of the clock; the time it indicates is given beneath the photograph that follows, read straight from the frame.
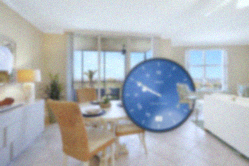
9:50
